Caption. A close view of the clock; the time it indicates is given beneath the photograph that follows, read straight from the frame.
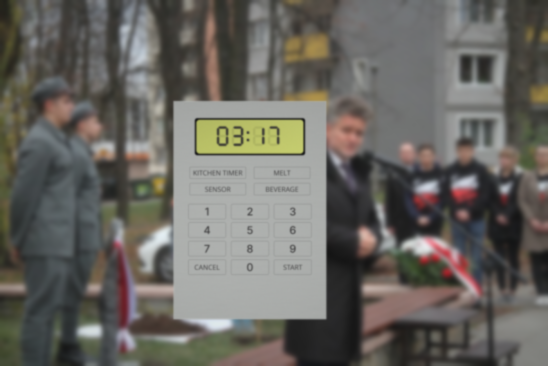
3:17
